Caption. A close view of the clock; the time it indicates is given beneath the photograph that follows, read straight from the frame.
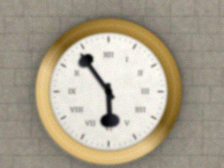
5:54
